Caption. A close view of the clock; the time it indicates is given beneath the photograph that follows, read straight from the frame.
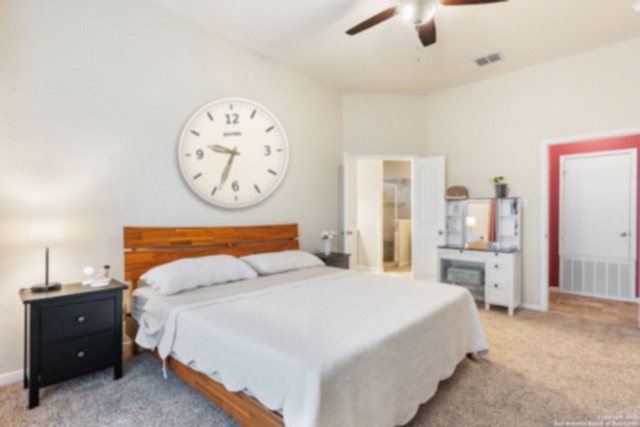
9:34
